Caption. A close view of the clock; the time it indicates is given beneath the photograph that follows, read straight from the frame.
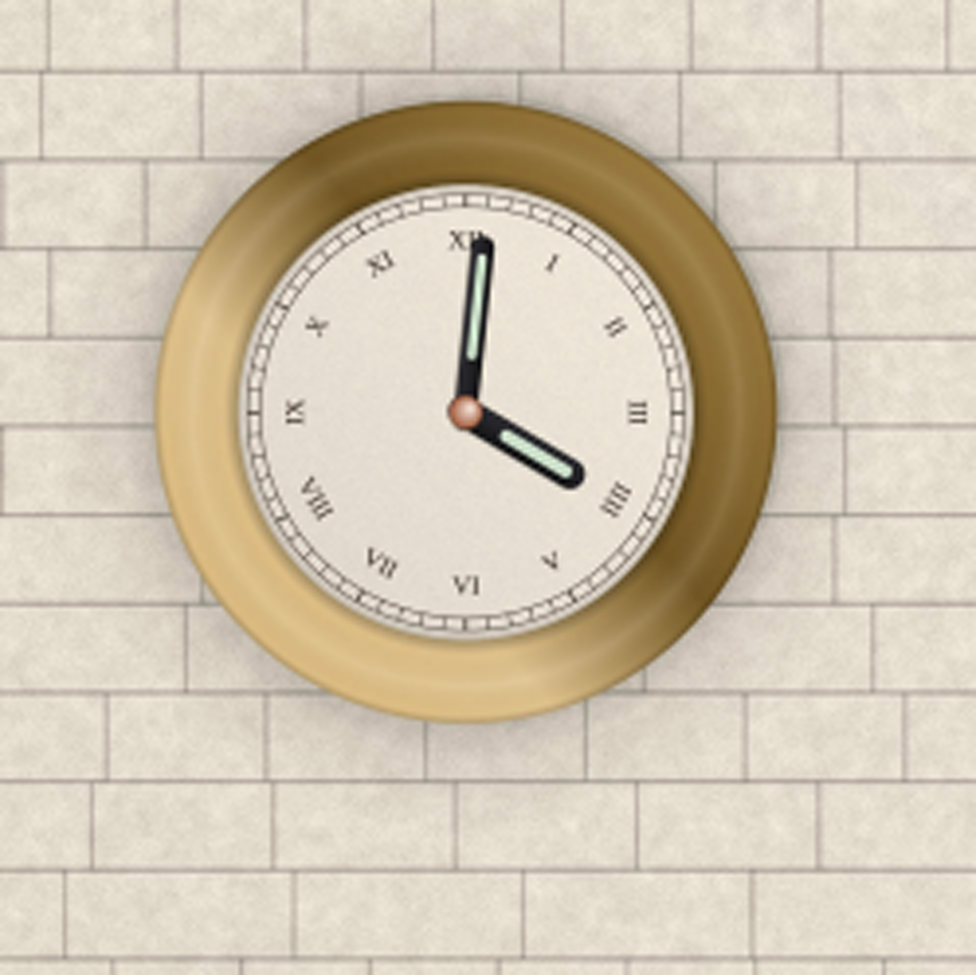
4:01
